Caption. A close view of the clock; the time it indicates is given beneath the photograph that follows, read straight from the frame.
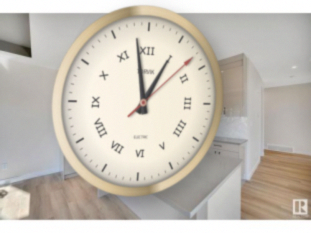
12:58:08
